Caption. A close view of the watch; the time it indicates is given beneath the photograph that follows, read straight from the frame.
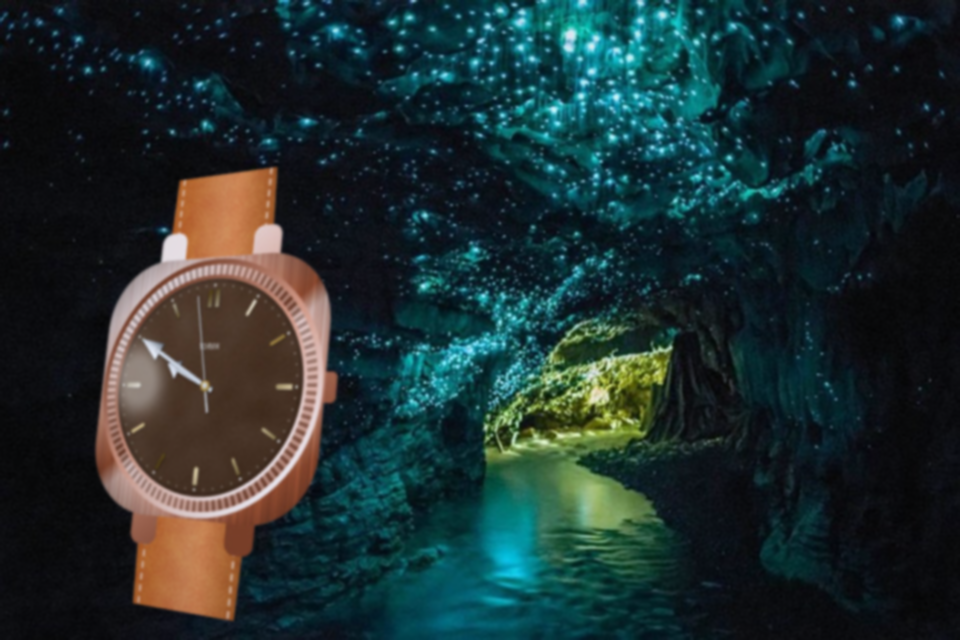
9:49:58
